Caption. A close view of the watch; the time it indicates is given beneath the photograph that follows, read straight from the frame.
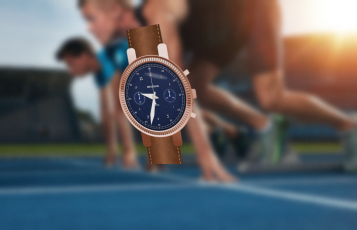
9:33
